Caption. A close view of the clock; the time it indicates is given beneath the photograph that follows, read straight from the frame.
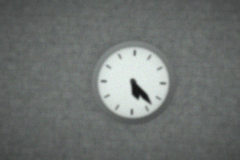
5:23
